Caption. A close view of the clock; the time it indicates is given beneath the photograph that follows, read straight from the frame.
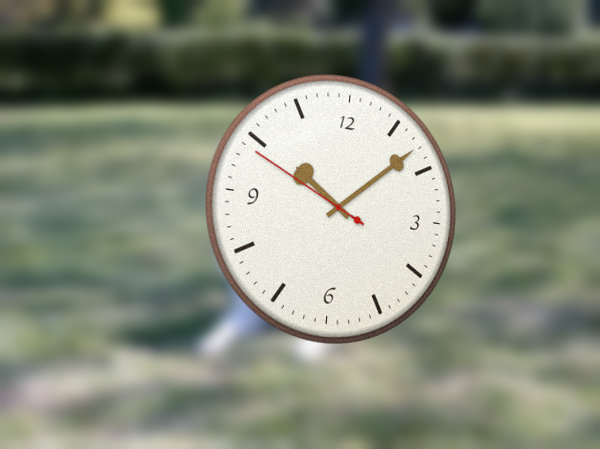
10:07:49
